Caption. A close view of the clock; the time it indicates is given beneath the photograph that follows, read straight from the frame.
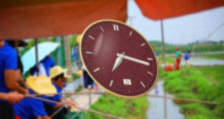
7:17
